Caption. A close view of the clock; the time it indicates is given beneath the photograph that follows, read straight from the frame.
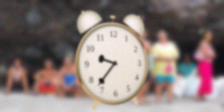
9:37
